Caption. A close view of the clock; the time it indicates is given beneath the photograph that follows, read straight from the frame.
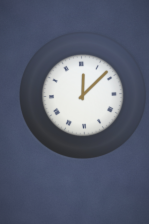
12:08
